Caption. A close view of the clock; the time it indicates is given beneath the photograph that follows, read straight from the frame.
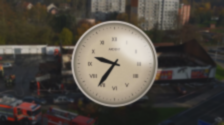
9:36
